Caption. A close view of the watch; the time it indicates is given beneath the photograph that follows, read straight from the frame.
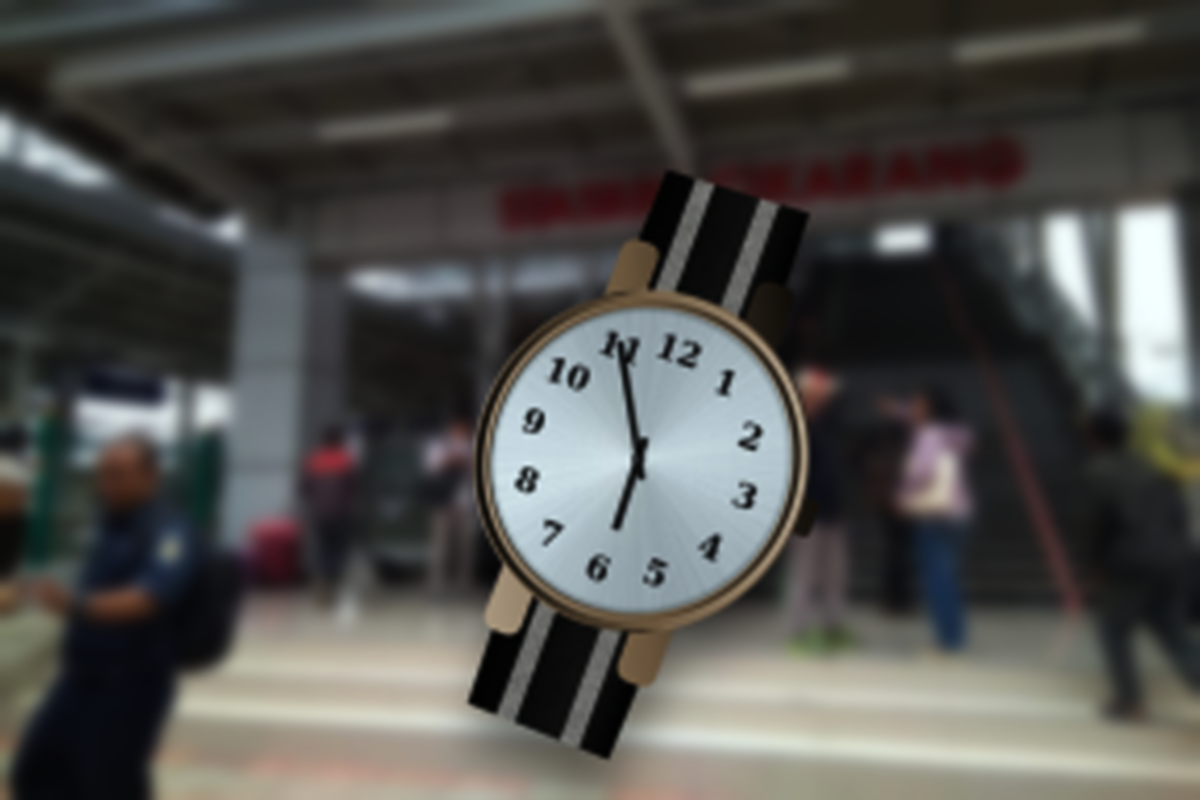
5:55
